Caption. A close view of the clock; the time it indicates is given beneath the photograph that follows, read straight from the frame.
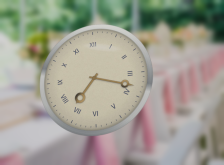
7:18
